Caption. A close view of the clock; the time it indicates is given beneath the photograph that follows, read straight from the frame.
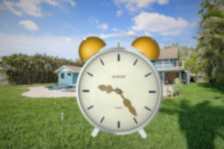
9:24
